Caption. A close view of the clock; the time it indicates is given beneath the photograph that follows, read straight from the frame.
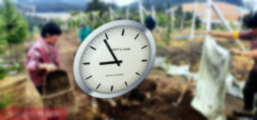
8:54
